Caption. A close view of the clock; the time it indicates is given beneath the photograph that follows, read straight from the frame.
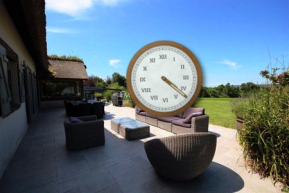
4:22
